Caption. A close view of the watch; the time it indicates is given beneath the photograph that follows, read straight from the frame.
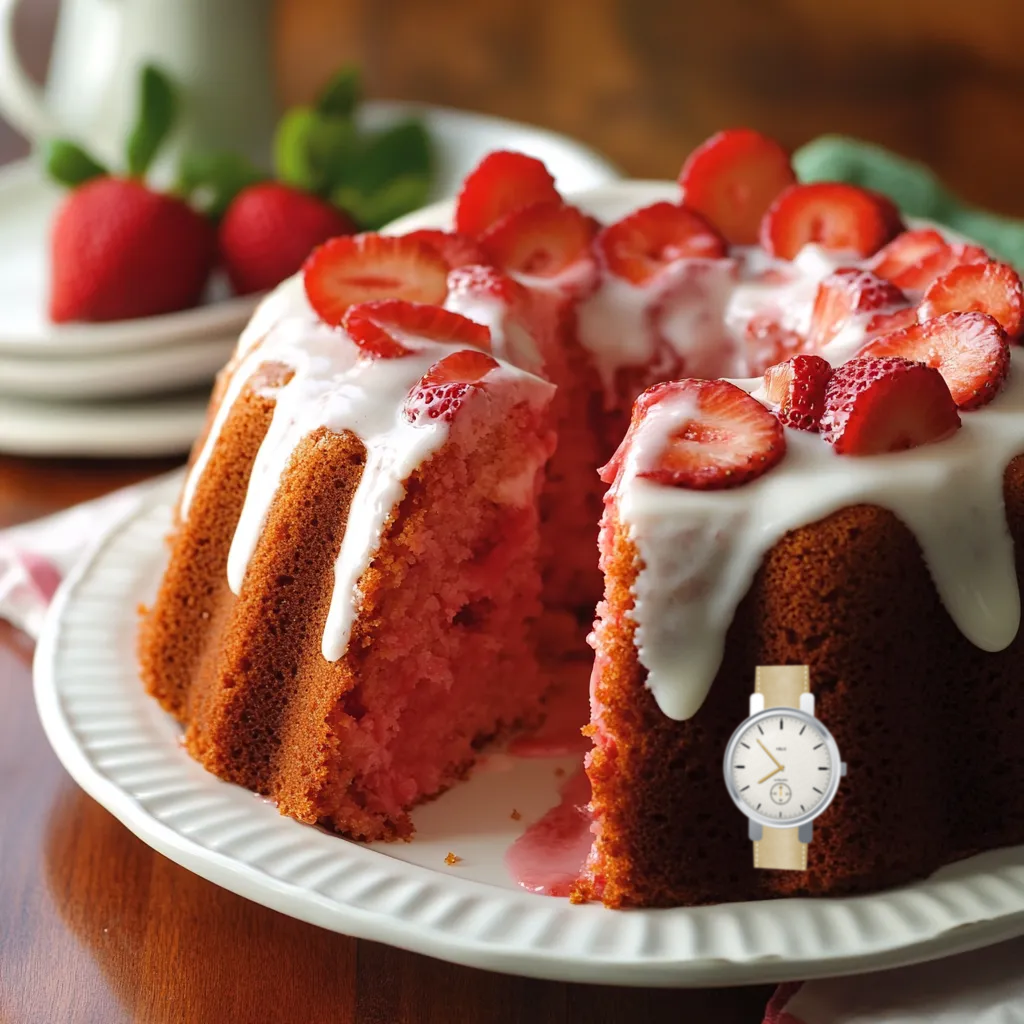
7:53
